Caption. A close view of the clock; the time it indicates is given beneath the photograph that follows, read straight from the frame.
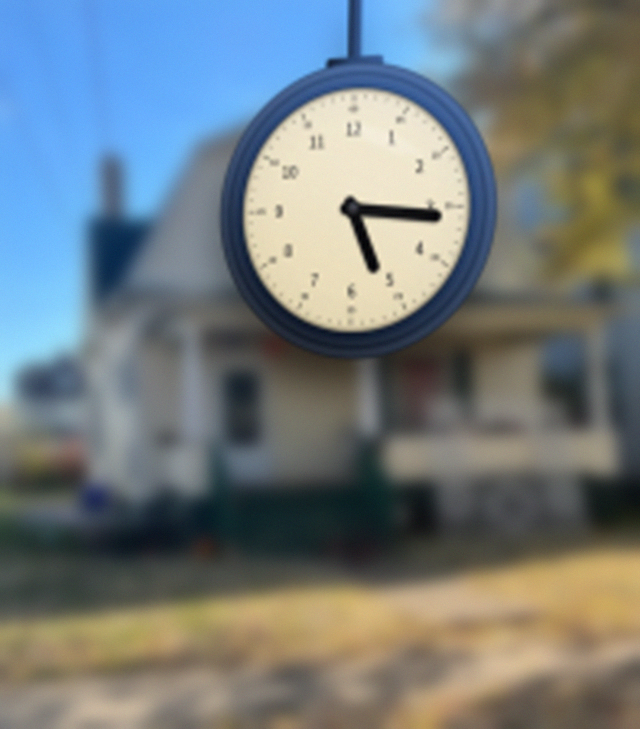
5:16
